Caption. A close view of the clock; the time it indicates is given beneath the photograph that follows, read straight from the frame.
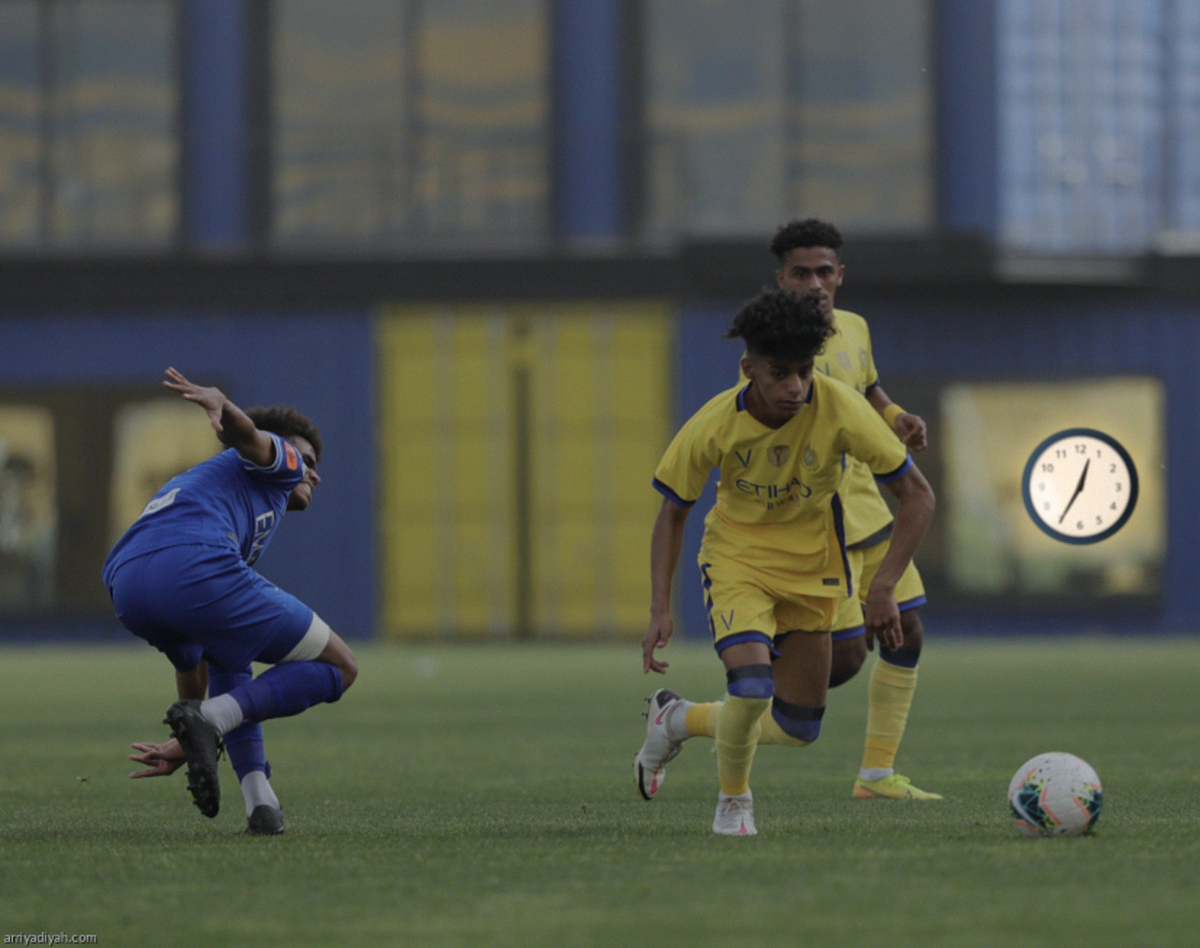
12:35
